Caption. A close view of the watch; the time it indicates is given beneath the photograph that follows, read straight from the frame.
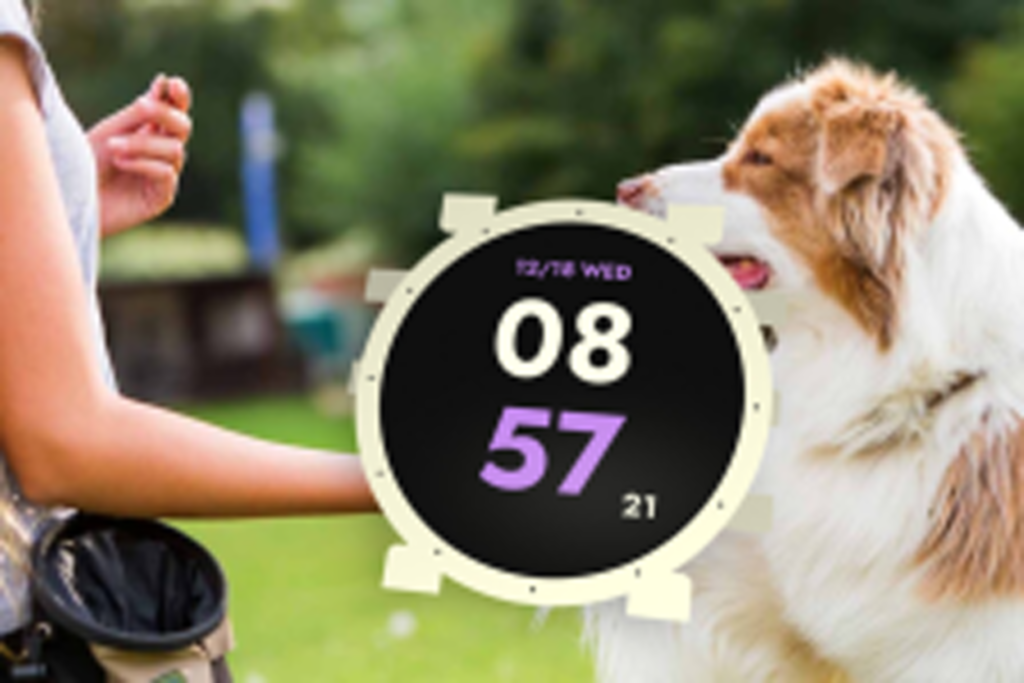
8:57
